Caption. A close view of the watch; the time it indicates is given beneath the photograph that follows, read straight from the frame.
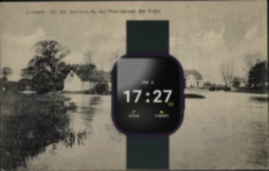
17:27
